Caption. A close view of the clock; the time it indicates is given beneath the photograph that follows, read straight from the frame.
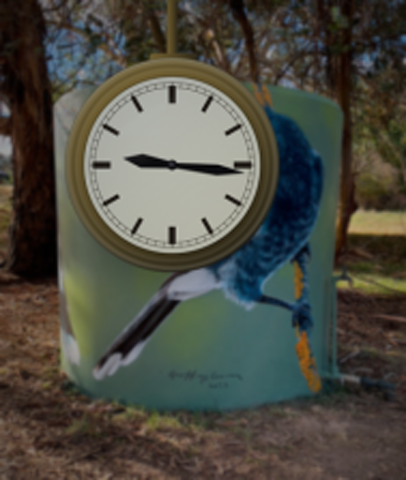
9:16
